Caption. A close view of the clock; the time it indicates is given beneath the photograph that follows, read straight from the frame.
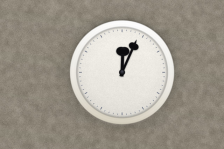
12:04
